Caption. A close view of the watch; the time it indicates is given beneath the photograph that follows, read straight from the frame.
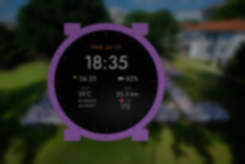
18:35
